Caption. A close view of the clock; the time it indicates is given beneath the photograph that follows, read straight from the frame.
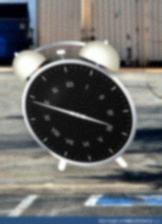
3:49
